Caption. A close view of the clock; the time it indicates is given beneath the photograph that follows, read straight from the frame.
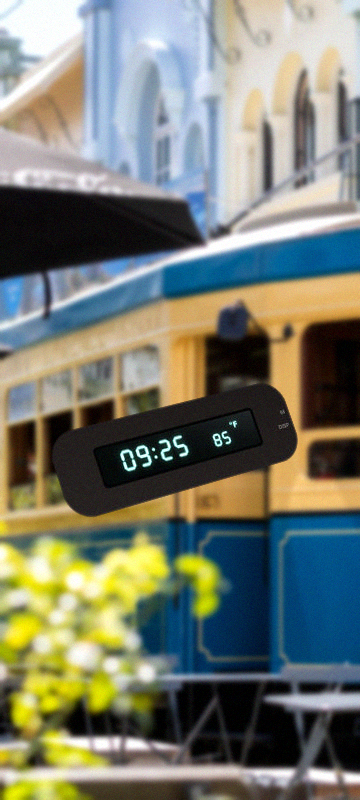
9:25
